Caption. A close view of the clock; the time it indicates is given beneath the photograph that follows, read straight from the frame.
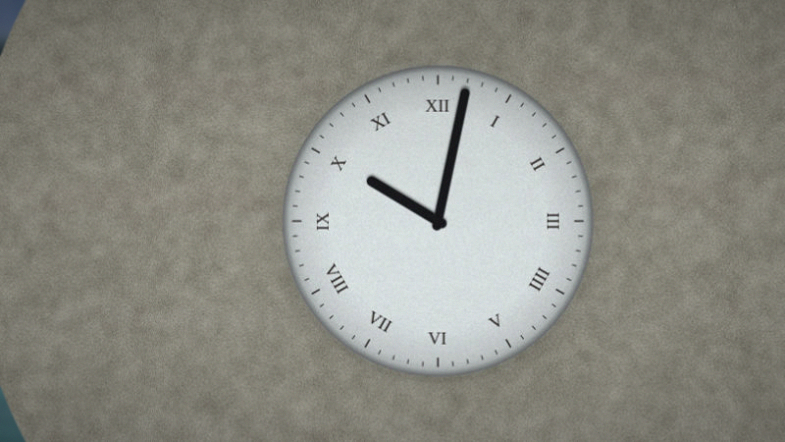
10:02
